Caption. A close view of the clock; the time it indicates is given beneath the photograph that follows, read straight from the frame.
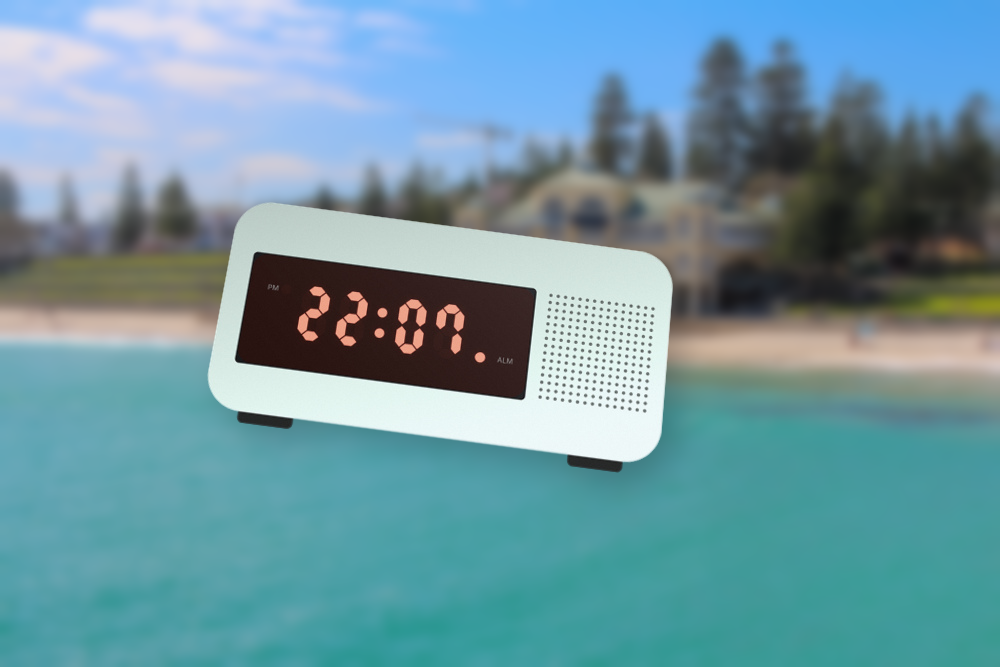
22:07
